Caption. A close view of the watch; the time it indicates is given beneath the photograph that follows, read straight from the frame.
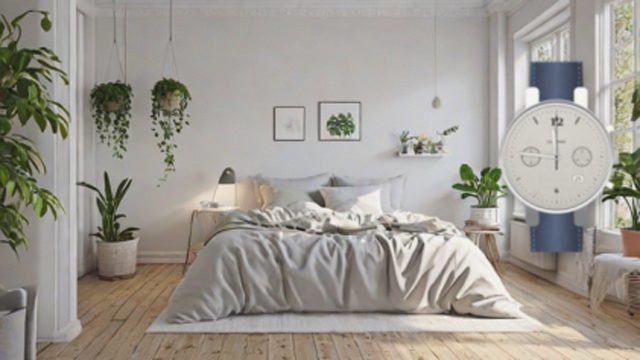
11:46
